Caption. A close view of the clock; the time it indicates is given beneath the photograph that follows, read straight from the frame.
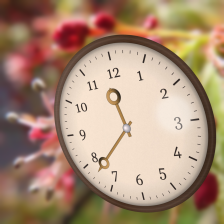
11:38
